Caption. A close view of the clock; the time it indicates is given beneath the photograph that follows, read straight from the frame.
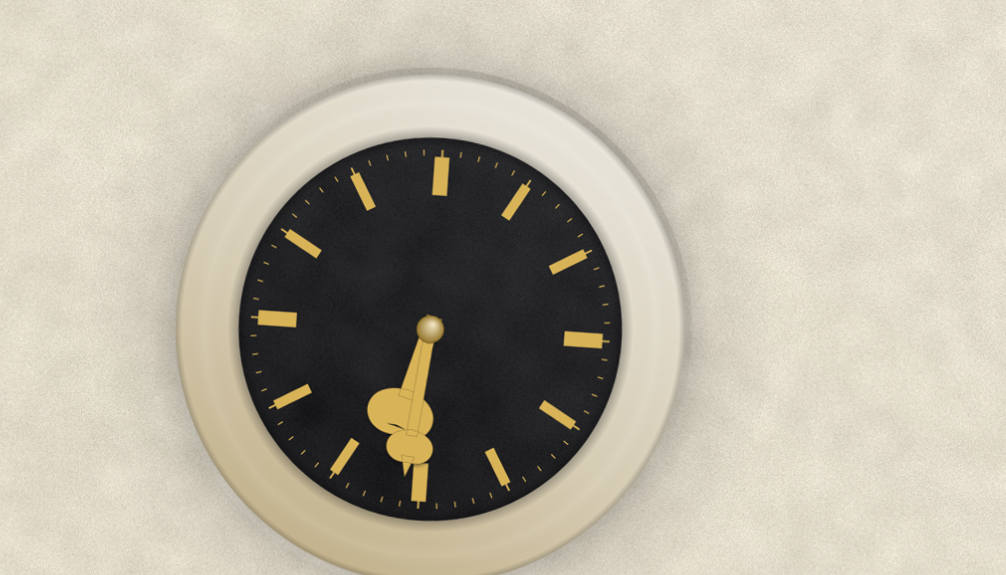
6:31
